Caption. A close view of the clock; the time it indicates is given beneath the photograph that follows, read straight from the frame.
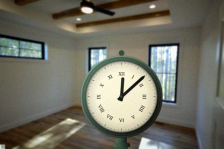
12:08
